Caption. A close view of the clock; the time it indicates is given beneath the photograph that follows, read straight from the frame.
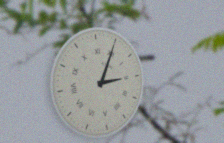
2:00
